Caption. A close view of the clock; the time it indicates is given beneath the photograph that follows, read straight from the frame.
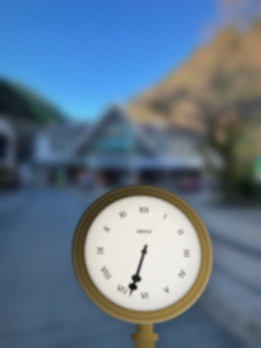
6:33
